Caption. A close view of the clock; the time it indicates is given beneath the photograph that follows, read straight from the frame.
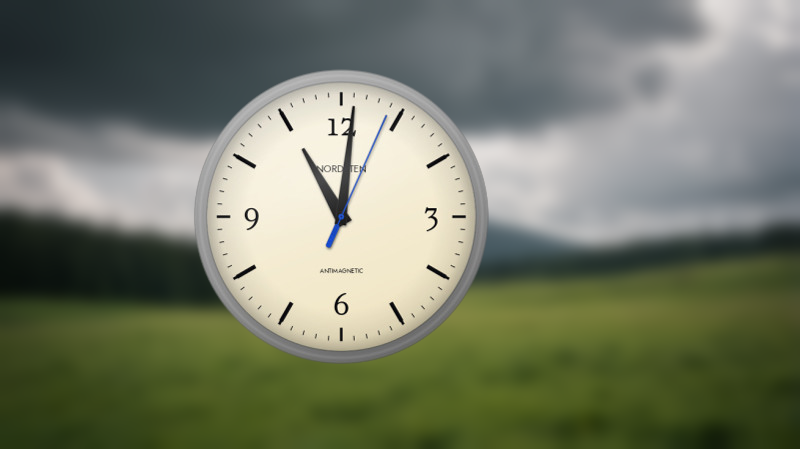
11:01:04
